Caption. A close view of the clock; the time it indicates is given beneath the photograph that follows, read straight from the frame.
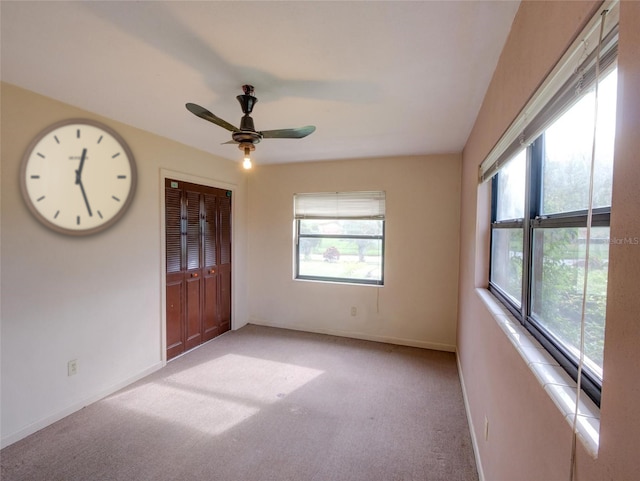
12:27
